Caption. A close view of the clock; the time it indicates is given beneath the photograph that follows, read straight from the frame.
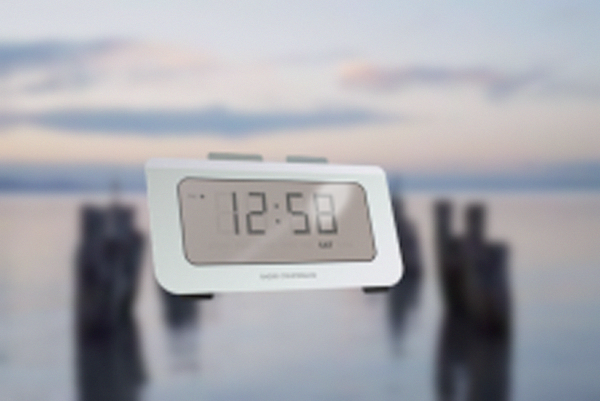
12:58
